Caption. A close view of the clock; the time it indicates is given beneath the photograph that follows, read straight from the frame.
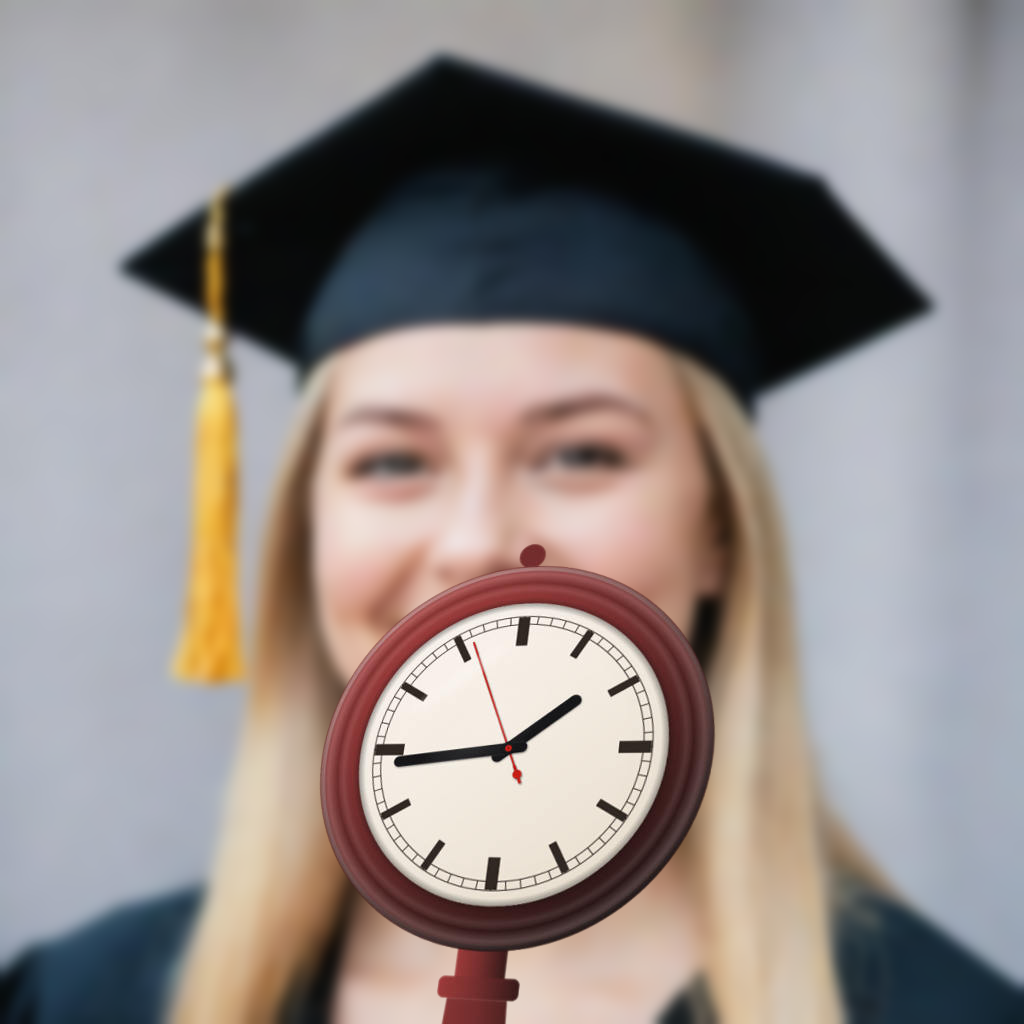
1:43:56
